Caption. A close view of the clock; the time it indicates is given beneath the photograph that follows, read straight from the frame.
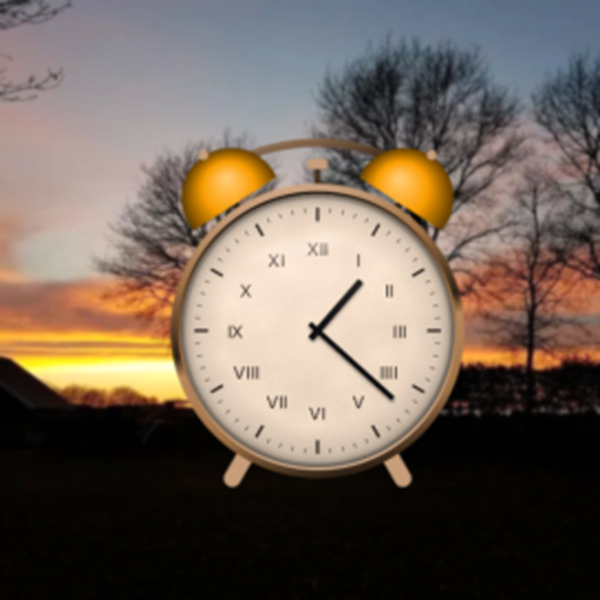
1:22
